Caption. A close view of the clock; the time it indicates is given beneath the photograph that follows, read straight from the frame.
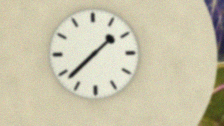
1:38
